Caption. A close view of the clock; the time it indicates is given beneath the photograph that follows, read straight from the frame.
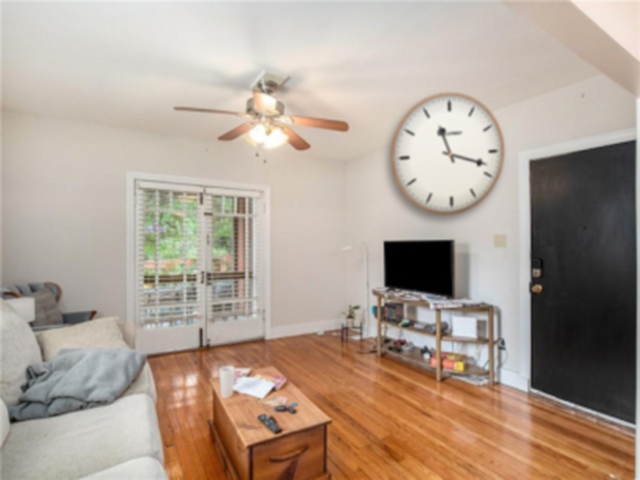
11:18
